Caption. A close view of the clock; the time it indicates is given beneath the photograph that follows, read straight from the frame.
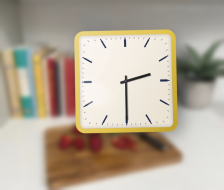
2:30
